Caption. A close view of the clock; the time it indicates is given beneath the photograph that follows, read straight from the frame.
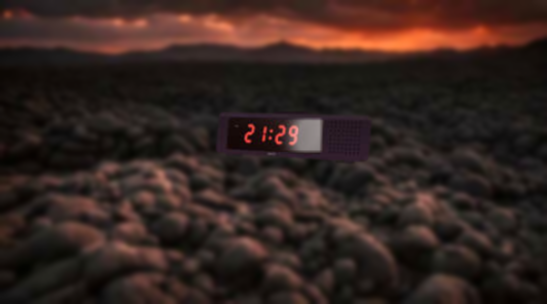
21:29
